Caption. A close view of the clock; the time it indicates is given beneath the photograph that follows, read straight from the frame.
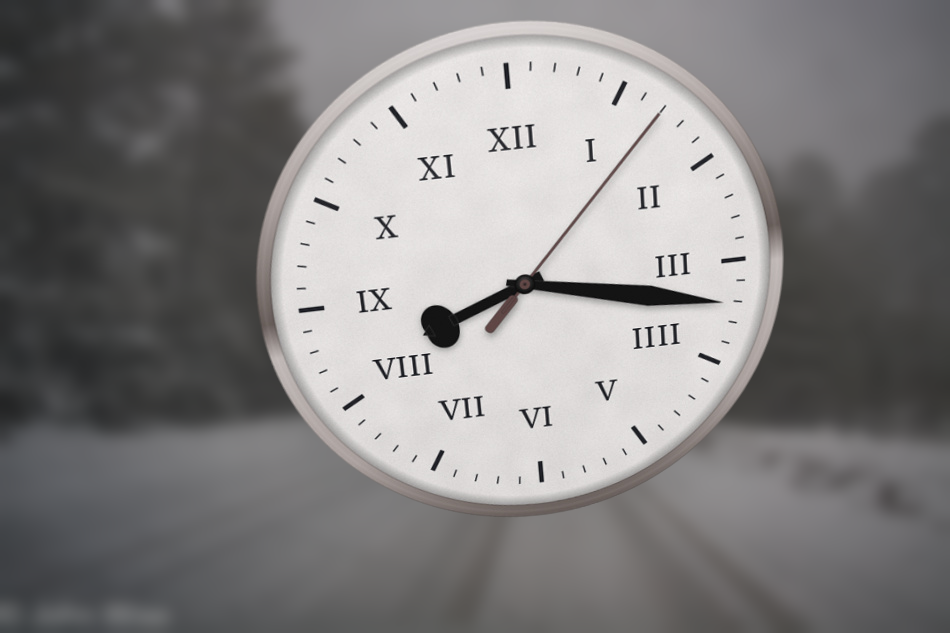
8:17:07
